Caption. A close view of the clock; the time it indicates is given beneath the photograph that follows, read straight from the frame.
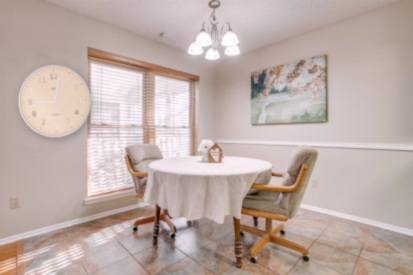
9:02
